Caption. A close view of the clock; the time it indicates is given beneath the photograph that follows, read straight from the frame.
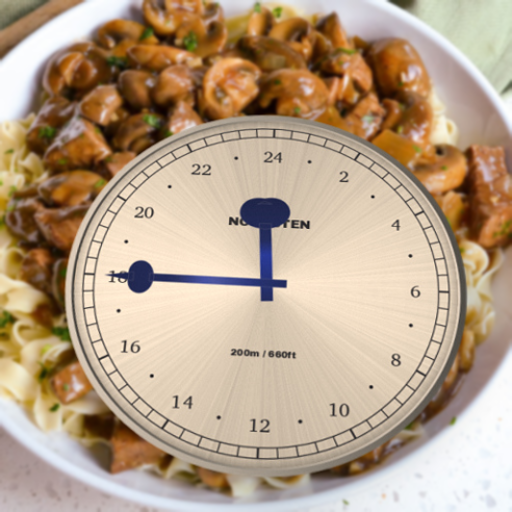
23:45
